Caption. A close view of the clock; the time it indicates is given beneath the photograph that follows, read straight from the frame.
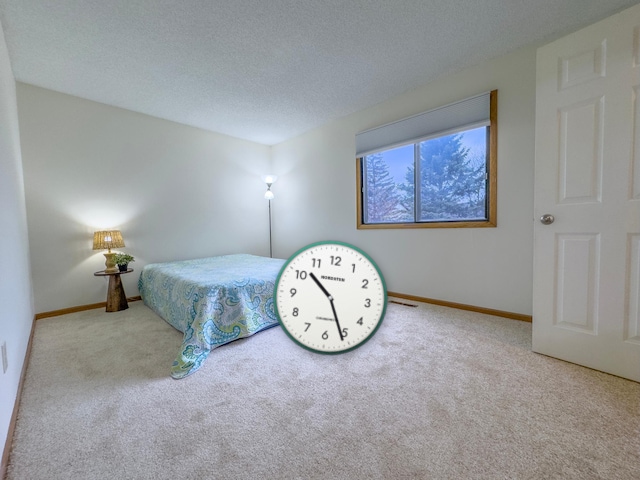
10:26
